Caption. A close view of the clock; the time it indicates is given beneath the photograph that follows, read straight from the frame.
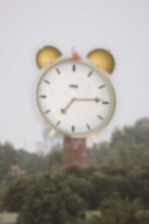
7:14
